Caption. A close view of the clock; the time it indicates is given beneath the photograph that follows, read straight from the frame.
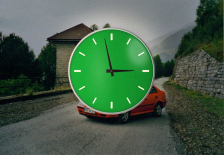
2:58
